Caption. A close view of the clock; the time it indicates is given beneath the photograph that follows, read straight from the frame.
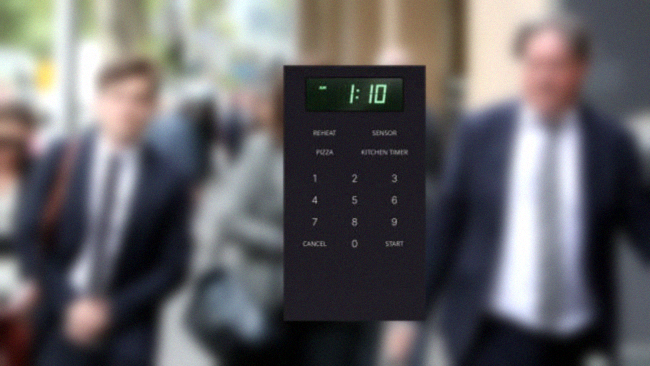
1:10
